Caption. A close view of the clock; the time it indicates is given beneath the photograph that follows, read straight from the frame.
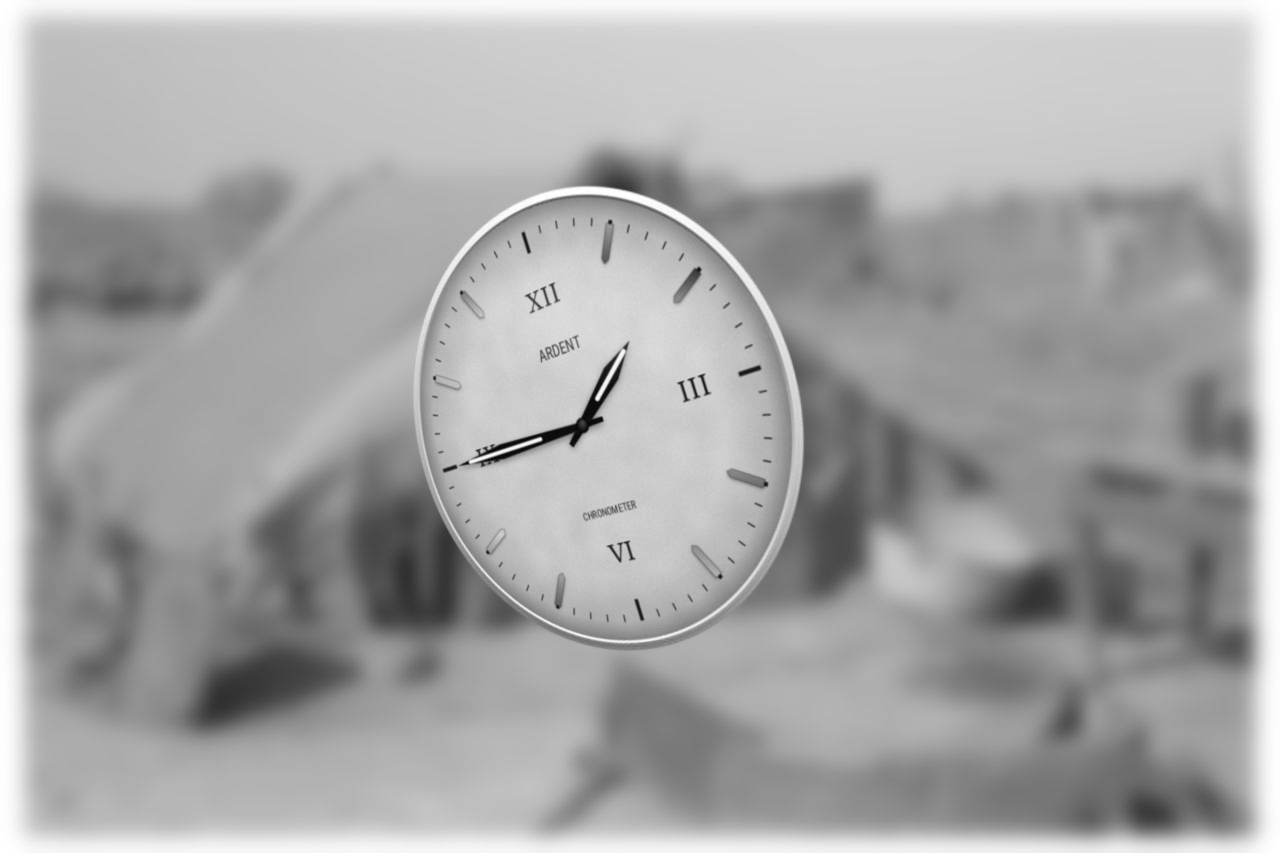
1:45
